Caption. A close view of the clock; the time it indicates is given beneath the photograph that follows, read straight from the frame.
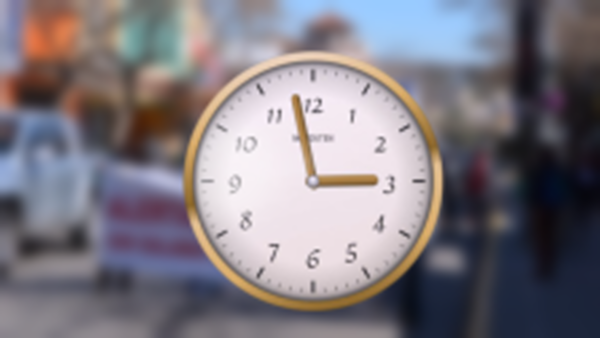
2:58
